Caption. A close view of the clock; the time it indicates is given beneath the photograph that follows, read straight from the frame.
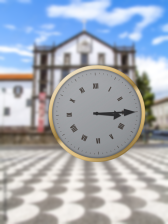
3:15
